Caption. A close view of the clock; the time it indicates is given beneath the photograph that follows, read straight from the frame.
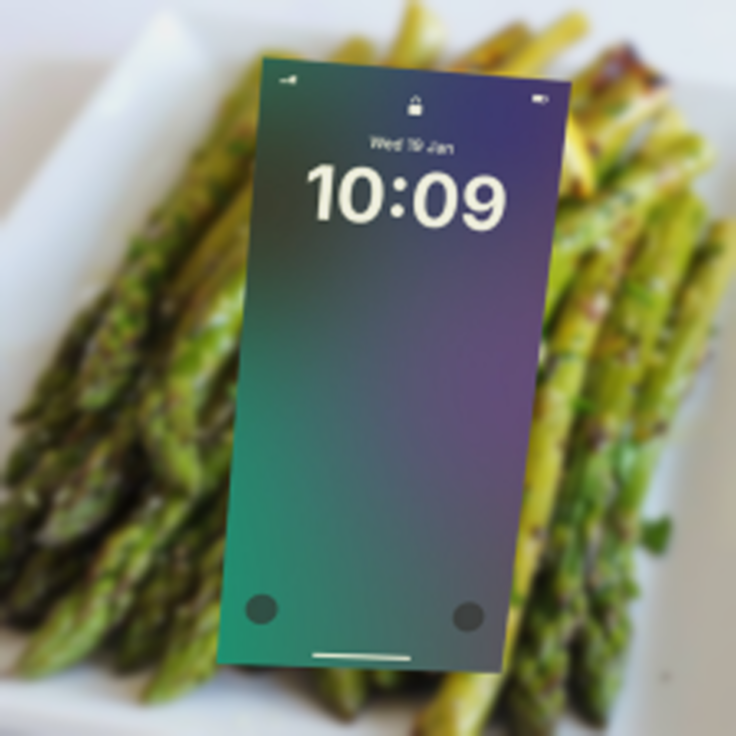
10:09
